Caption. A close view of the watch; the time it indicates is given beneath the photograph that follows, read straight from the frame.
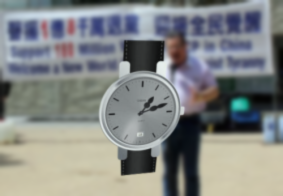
1:12
